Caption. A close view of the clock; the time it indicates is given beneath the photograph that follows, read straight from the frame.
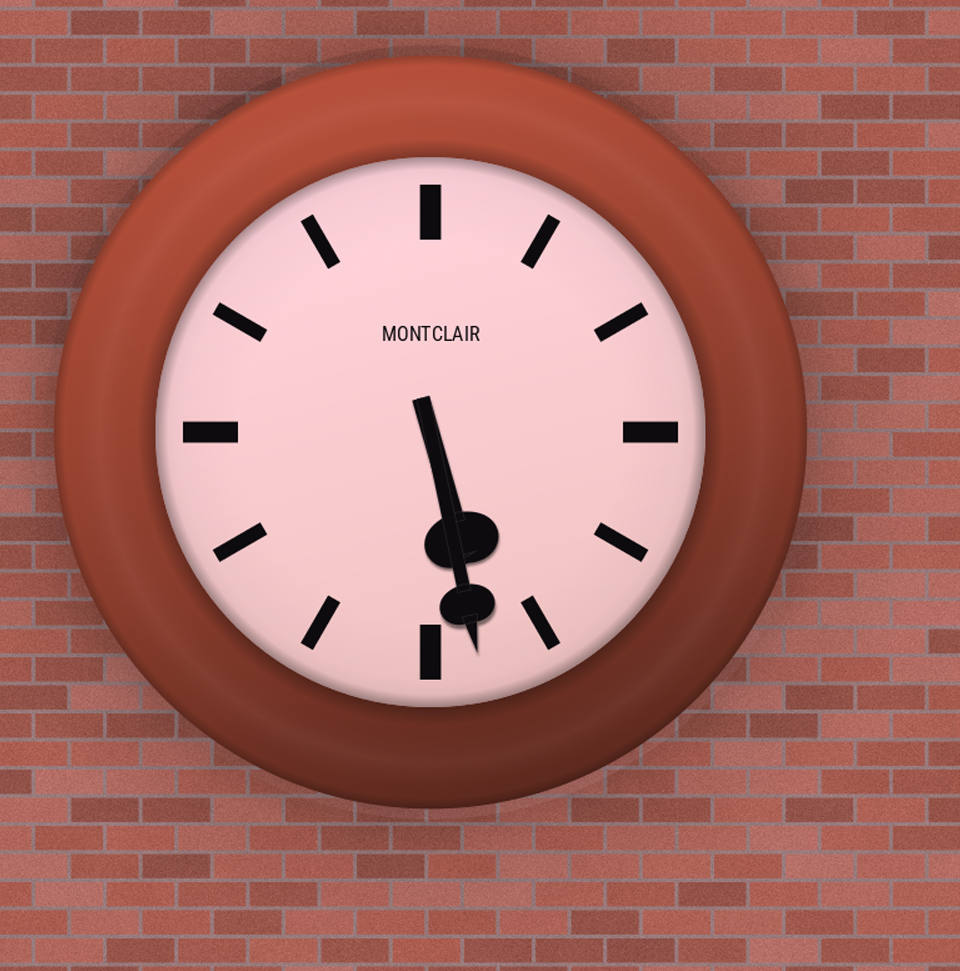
5:28
